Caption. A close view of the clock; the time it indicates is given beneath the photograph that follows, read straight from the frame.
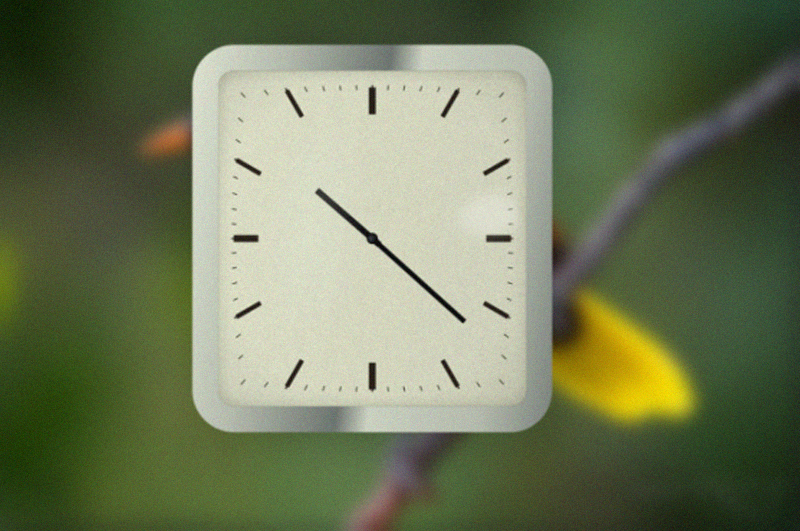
10:22
